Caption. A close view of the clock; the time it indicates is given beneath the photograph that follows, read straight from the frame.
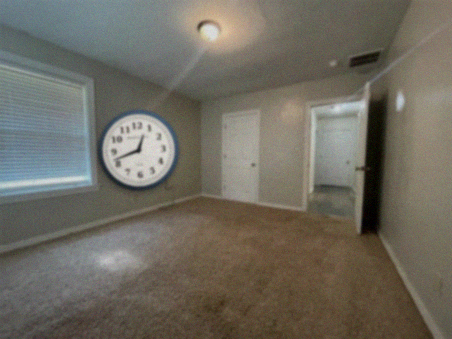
12:42
